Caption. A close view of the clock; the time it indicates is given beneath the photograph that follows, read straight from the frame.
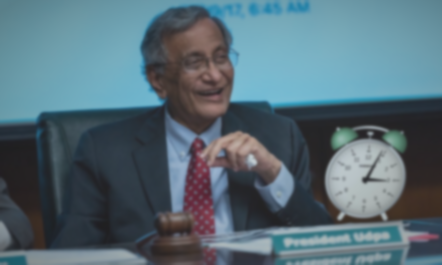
3:04
